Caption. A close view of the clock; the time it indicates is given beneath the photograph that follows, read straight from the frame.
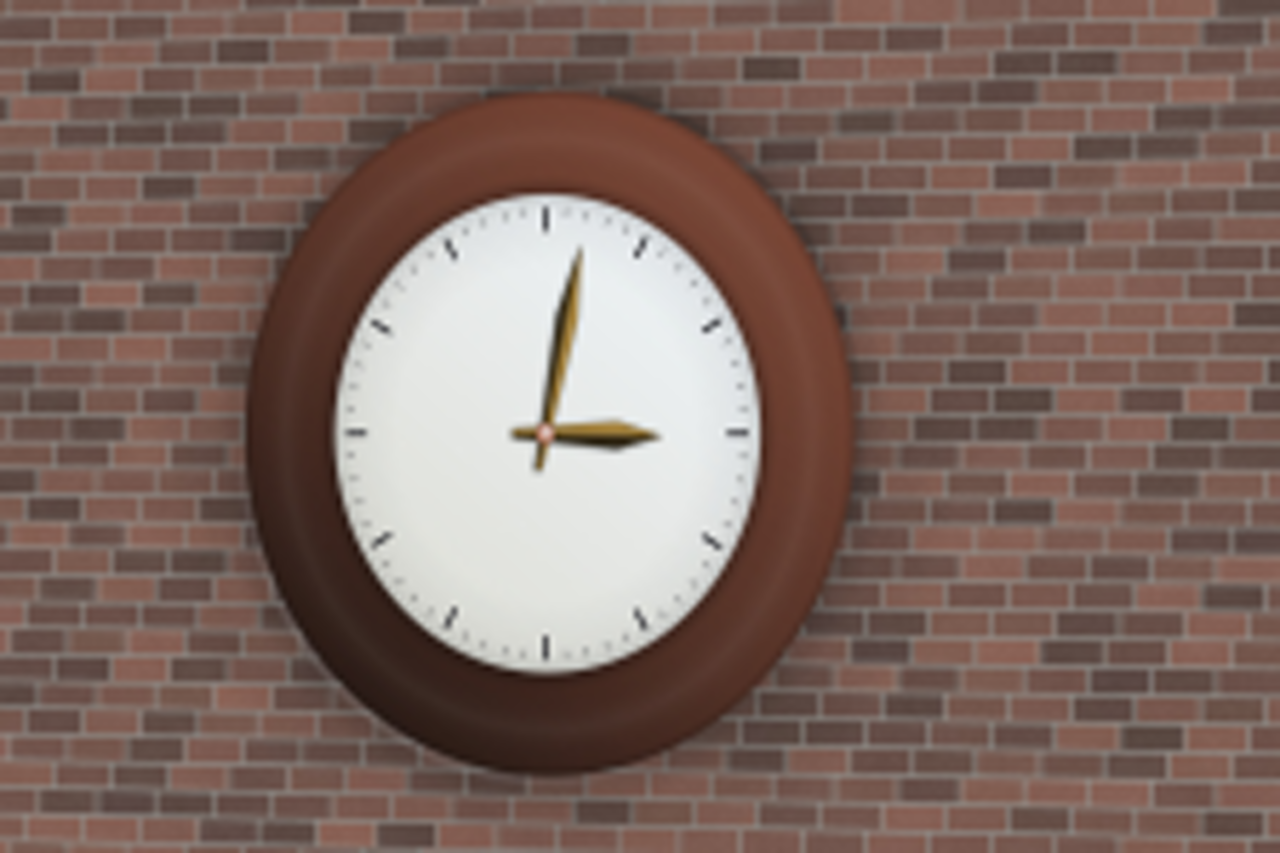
3:02
